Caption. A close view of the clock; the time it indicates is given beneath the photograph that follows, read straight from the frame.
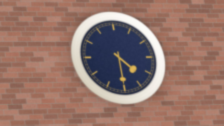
4:30
